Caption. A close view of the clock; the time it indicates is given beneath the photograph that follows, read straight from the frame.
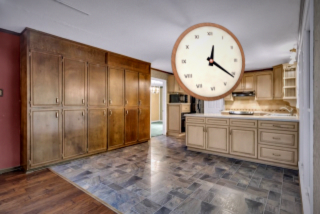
12:21
